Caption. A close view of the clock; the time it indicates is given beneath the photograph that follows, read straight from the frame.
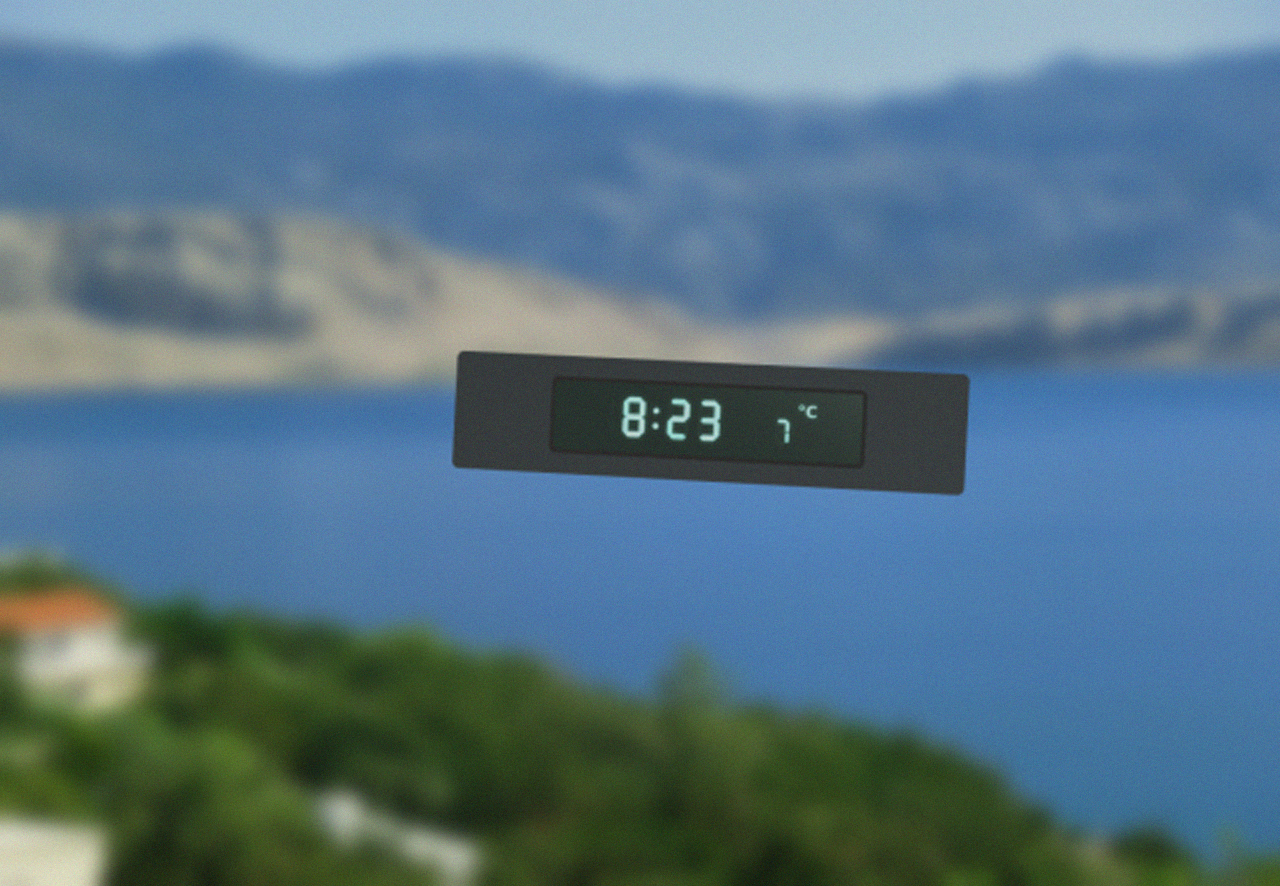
8:23
